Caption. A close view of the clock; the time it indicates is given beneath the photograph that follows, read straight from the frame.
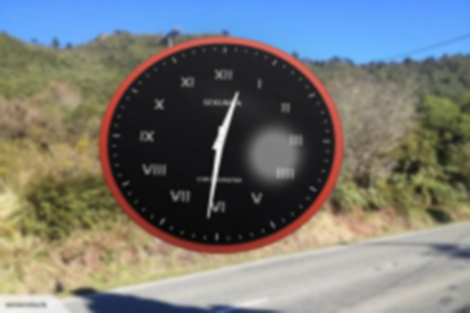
12:31
